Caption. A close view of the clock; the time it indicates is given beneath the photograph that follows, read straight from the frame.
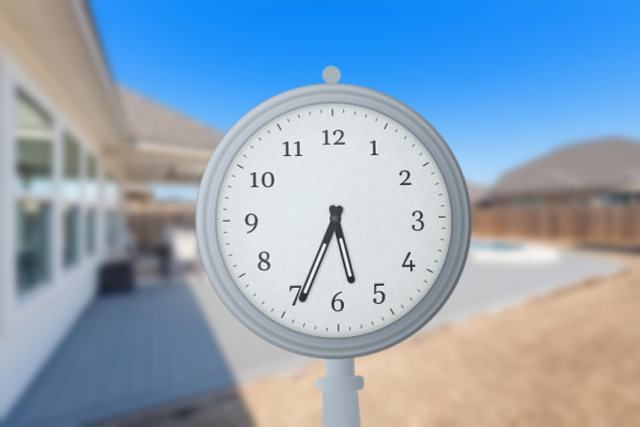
5:34
